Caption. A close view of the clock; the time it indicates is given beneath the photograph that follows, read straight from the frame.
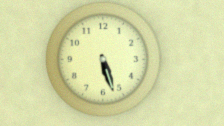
5:27
